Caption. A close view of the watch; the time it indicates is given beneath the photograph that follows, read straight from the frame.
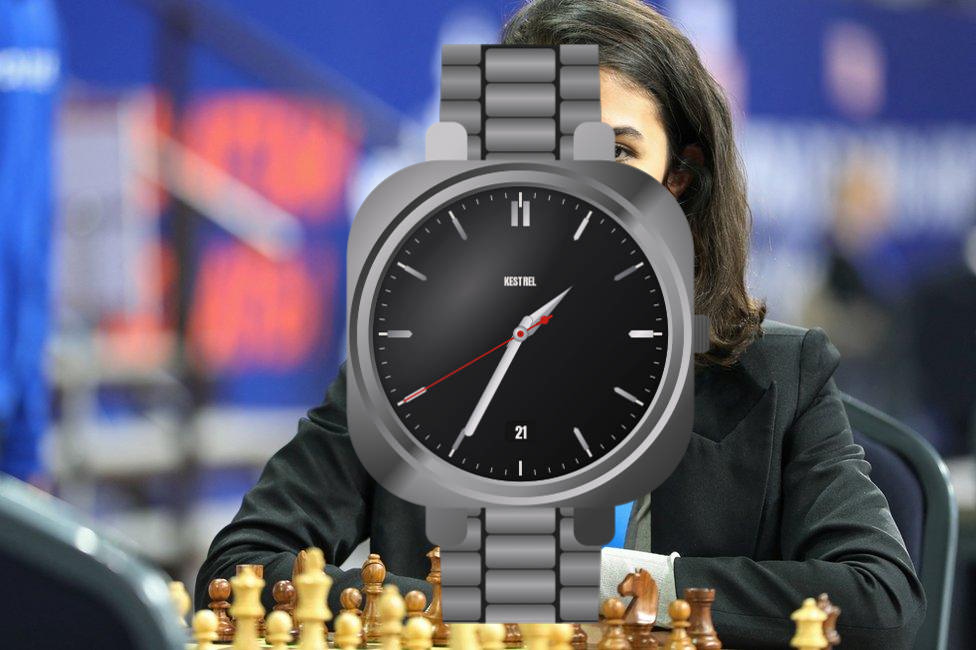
1:34:40
